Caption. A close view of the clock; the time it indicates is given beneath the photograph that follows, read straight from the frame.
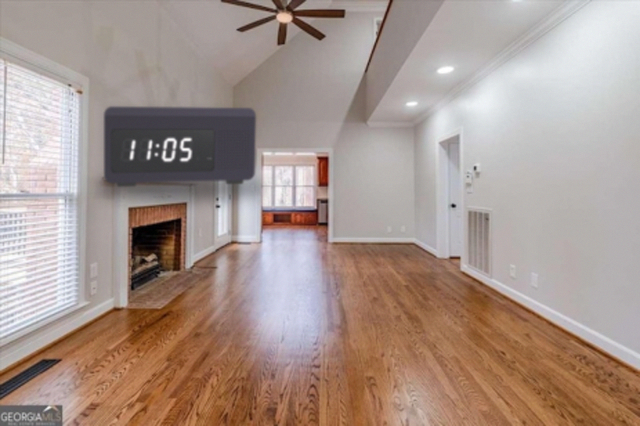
11:05
